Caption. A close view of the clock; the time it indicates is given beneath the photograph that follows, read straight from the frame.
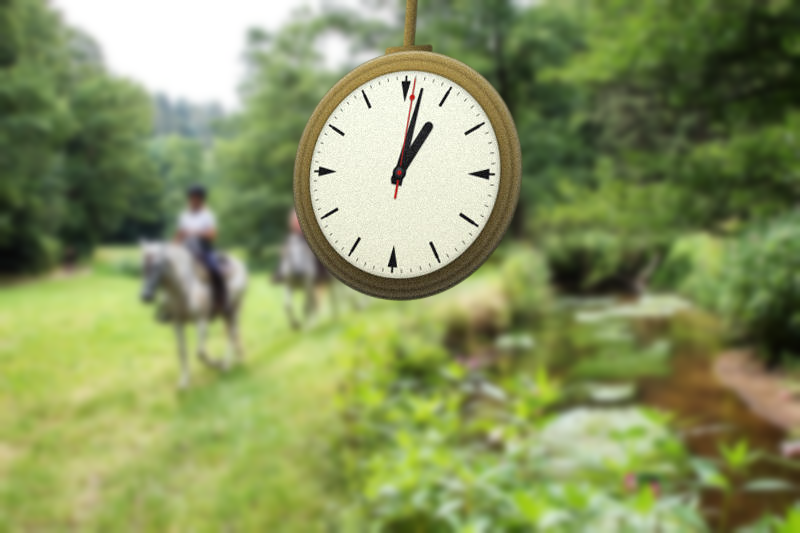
1:02:01
